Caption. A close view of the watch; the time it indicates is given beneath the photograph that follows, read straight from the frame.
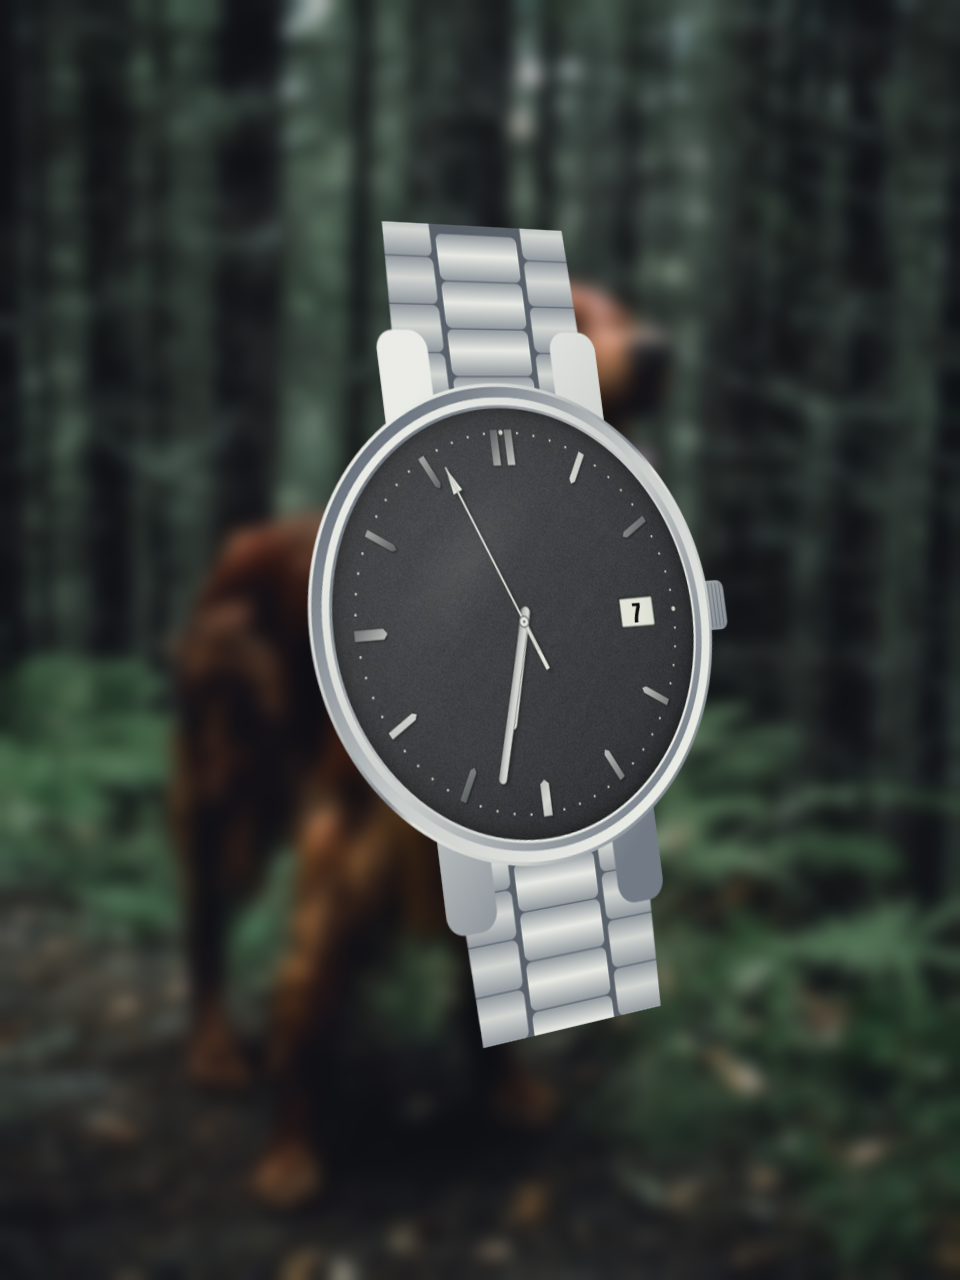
6:32:56
